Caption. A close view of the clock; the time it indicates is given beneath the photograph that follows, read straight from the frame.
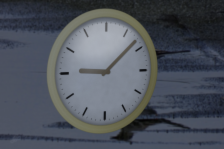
9:08
